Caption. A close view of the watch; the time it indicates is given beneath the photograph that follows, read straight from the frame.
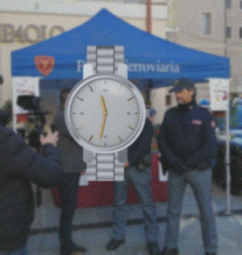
11:32
